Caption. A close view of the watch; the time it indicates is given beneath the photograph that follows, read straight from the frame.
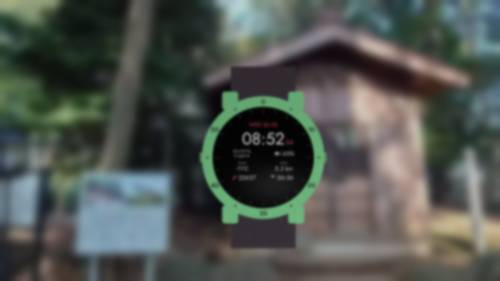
8:52
